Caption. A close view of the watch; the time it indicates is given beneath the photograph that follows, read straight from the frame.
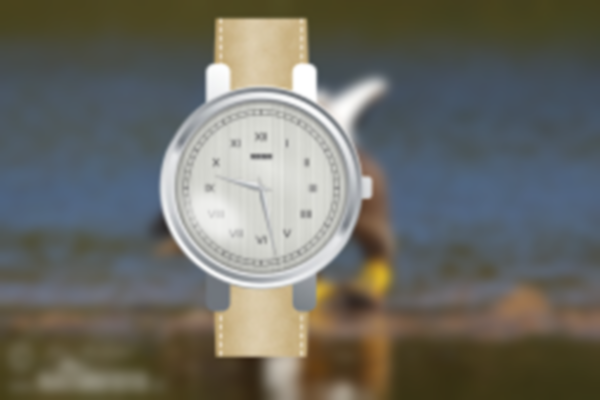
9:28
